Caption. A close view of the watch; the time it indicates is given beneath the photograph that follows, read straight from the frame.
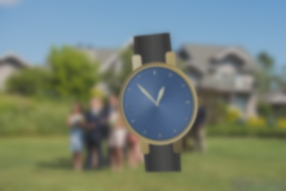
12:53
